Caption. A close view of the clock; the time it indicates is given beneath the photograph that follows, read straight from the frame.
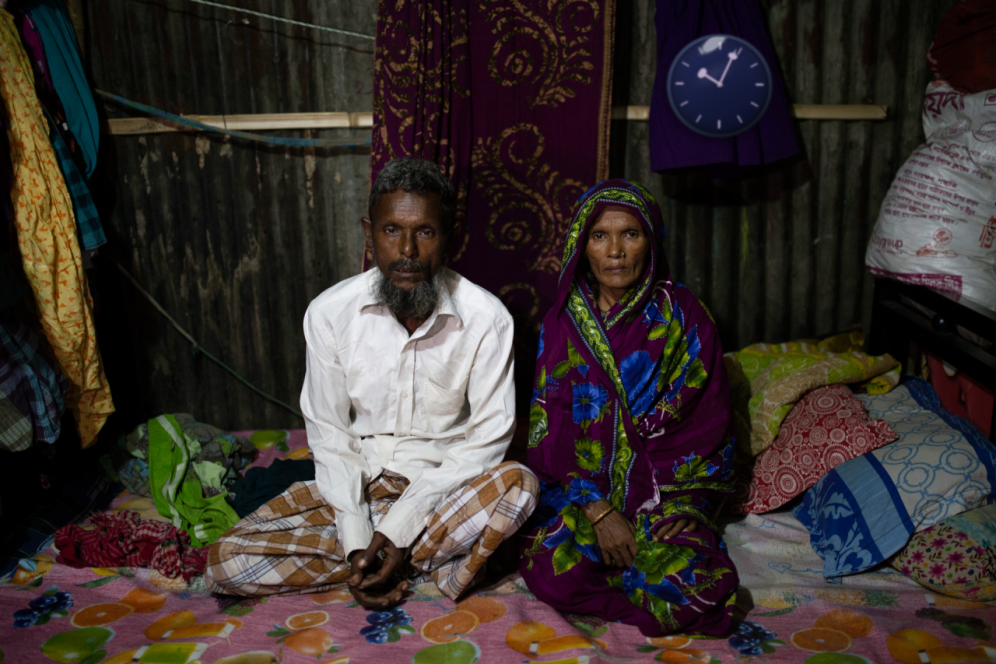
10:04
